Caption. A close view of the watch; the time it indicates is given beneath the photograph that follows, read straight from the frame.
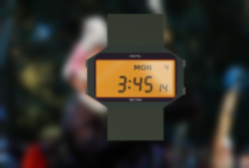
3:45:14
